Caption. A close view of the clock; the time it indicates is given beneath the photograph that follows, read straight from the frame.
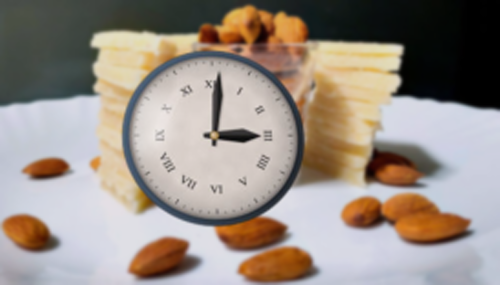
3:01
